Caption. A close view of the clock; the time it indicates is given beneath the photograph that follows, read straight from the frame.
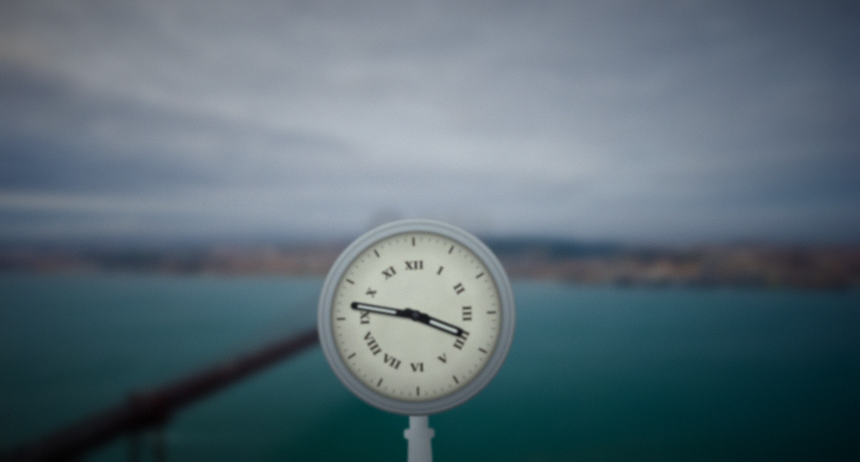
3:47
